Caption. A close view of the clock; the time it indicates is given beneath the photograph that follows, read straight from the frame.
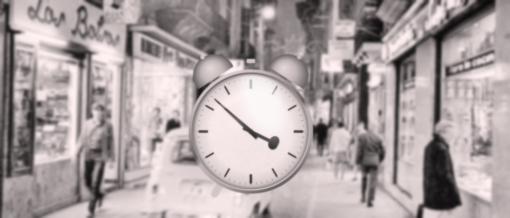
3:52
